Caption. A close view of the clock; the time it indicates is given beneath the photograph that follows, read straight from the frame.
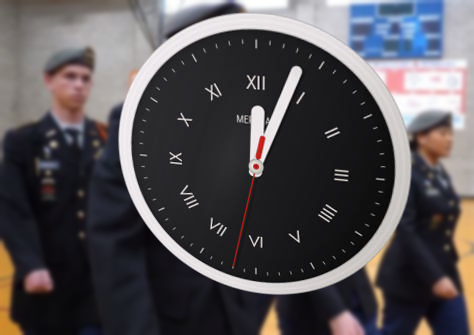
12:03:32
